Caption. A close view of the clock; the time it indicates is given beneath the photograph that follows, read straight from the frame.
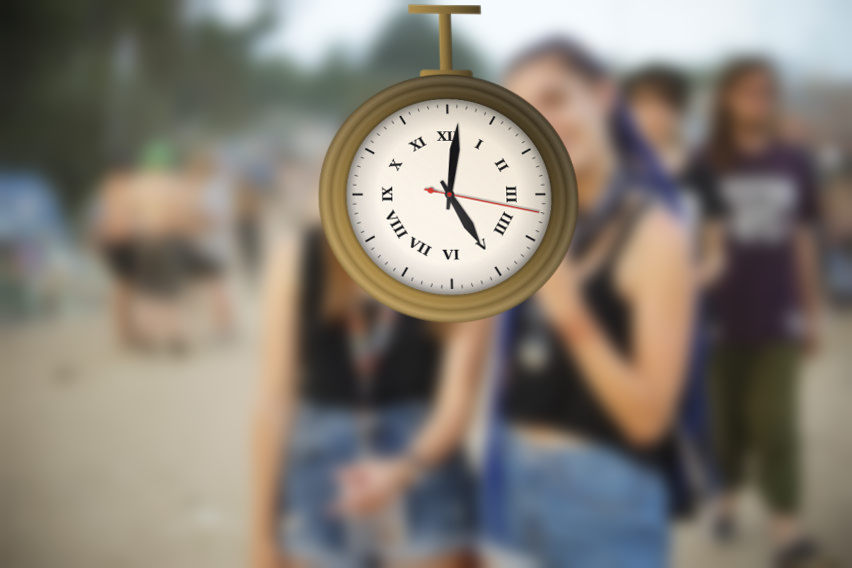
5:01:17
